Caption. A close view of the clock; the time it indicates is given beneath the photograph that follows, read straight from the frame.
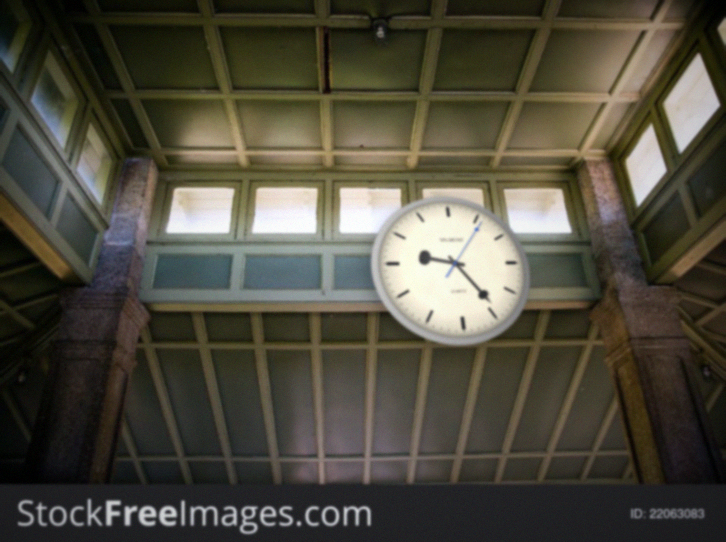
9:24:06
